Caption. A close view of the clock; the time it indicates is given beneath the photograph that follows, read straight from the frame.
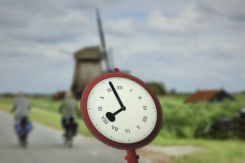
7:57
